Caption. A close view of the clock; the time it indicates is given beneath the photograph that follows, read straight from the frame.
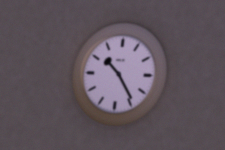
10:24
